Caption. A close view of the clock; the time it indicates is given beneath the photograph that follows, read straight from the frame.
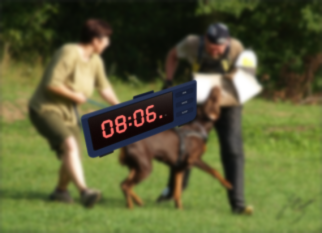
8:06
